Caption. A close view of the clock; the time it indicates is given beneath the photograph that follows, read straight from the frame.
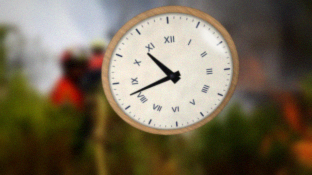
10:42
